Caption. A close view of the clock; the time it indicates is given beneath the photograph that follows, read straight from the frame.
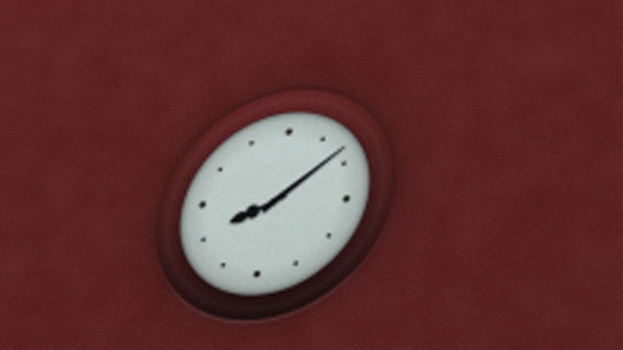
8:08
